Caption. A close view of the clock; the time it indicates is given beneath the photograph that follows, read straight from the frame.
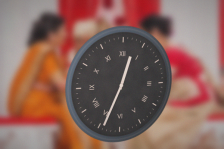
12:34
